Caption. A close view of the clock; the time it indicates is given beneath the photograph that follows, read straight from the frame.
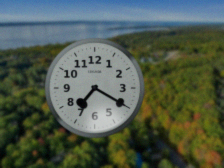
7:20
